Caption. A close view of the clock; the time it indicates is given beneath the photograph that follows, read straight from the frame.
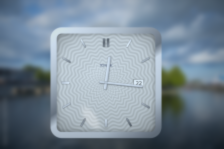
12:16
